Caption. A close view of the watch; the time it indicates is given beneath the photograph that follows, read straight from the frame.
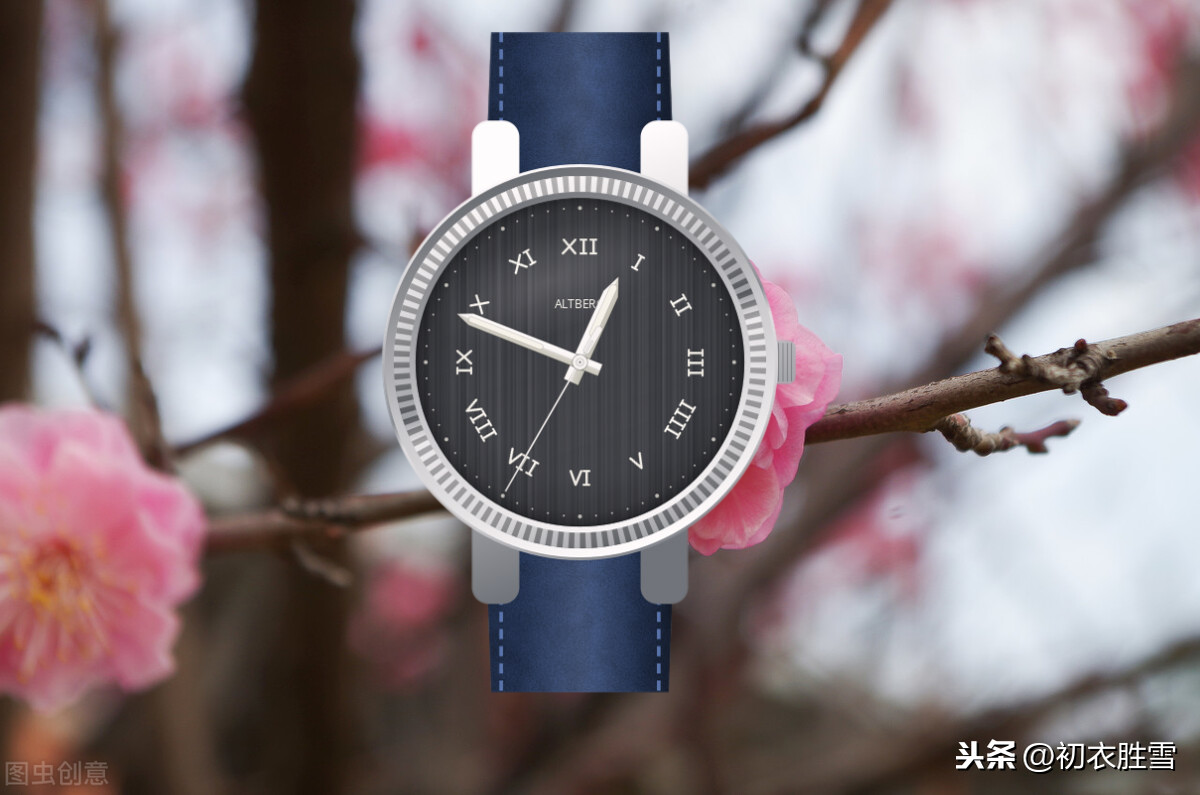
12:48:35
